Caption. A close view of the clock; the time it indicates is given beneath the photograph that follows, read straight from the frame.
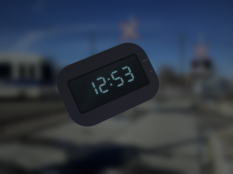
12:53
